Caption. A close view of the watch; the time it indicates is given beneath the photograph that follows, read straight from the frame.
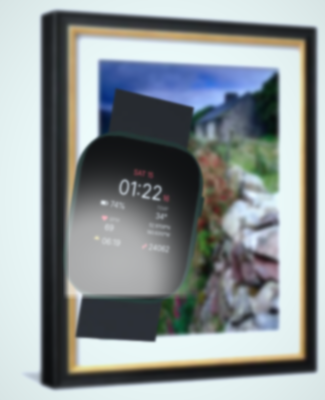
1:22
